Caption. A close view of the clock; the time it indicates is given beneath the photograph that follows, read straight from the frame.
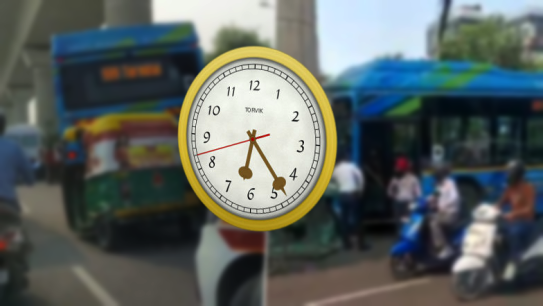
6:23:42
